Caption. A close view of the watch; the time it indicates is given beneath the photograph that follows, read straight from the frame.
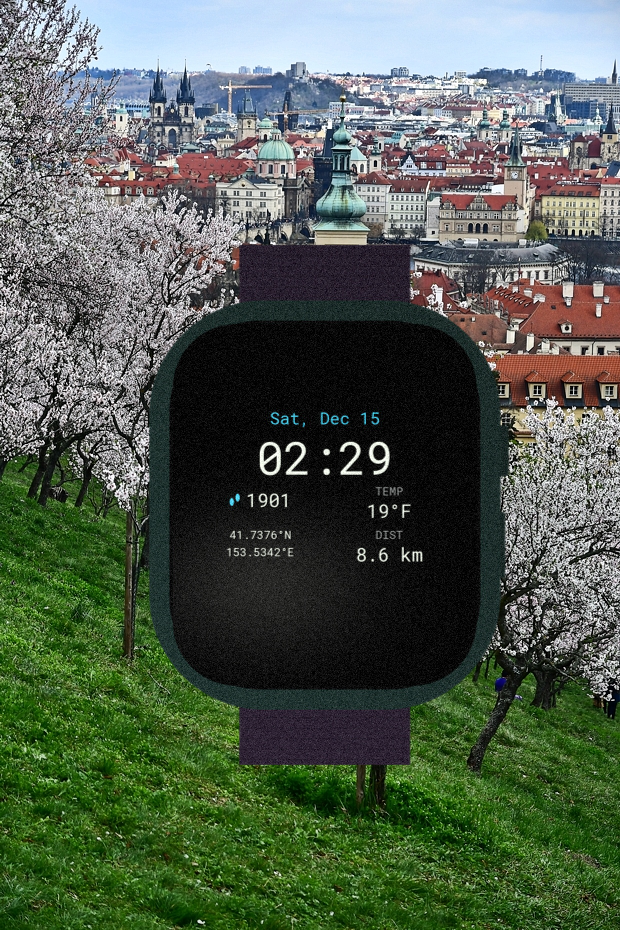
2:29
